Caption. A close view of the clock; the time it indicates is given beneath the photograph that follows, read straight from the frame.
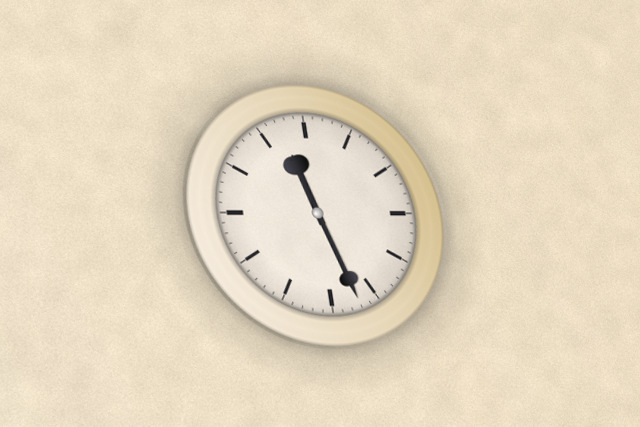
11:27
